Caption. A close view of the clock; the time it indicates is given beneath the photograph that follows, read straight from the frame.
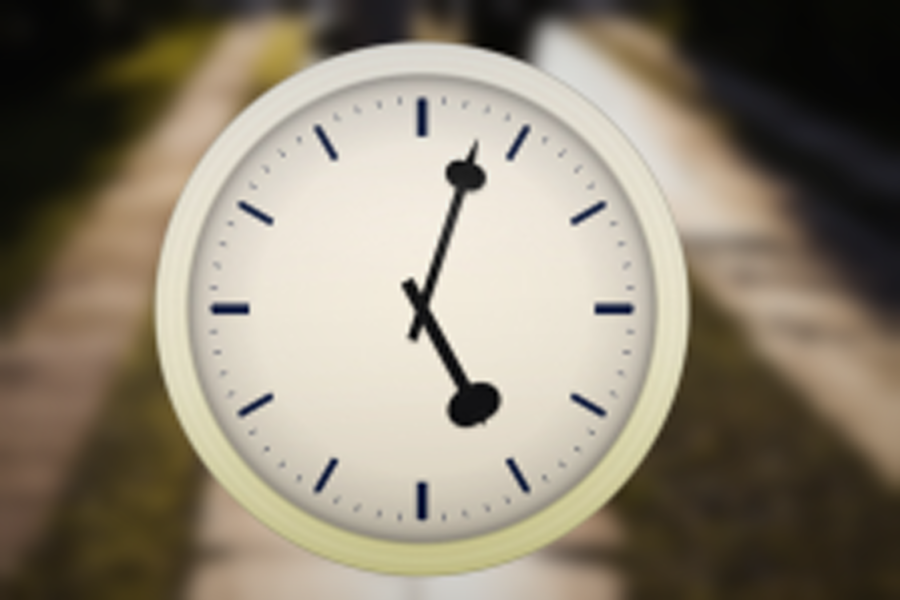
5:03
